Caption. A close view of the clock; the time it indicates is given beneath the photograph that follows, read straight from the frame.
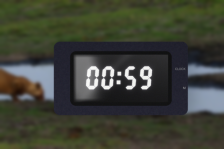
0:59
